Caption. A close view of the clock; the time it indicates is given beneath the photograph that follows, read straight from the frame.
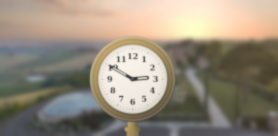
2:50
